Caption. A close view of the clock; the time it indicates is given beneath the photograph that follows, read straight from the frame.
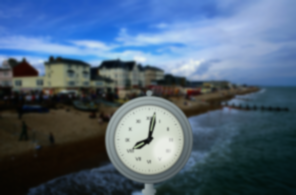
8:02
